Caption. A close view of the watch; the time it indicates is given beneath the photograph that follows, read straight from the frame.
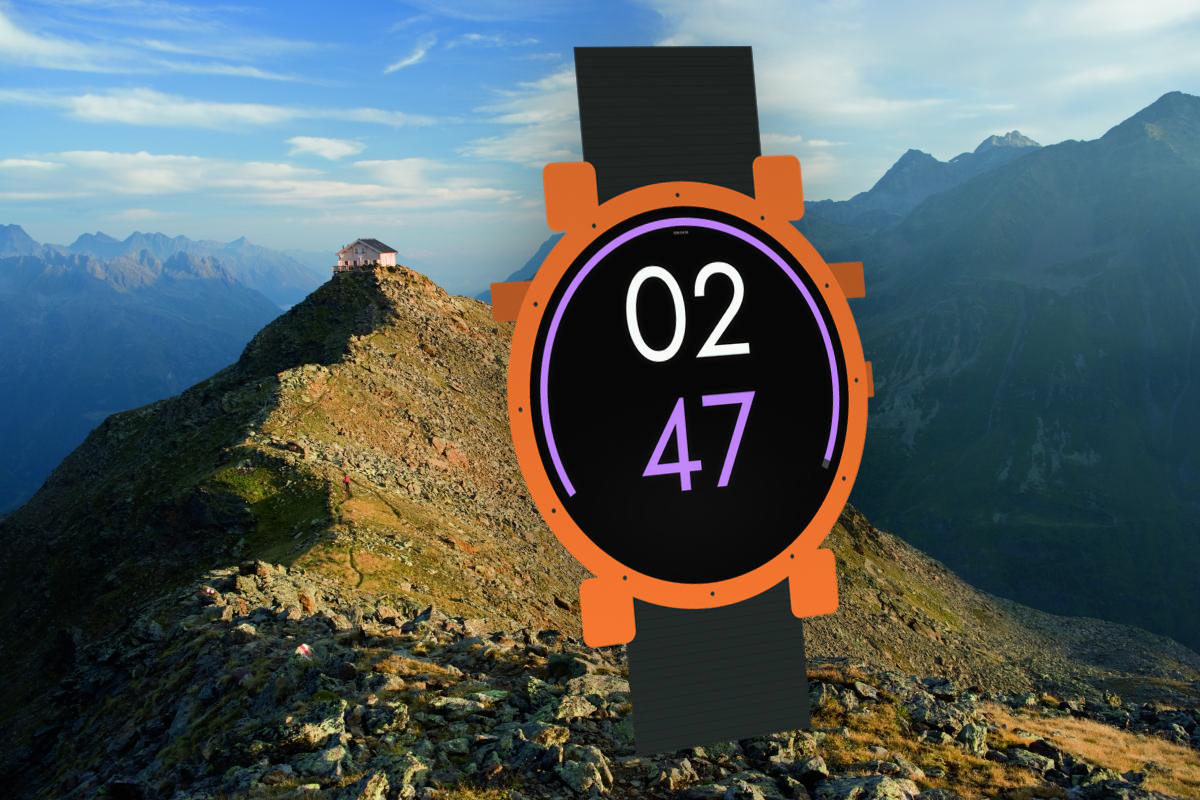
2:47
